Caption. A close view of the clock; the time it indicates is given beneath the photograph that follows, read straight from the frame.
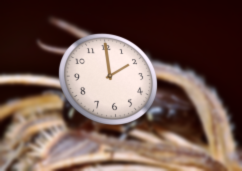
2:00
